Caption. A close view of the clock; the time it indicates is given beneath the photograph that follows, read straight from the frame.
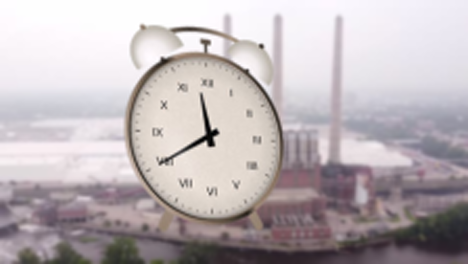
11:40
